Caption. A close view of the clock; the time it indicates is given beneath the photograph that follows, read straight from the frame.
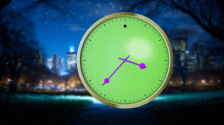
3:37
